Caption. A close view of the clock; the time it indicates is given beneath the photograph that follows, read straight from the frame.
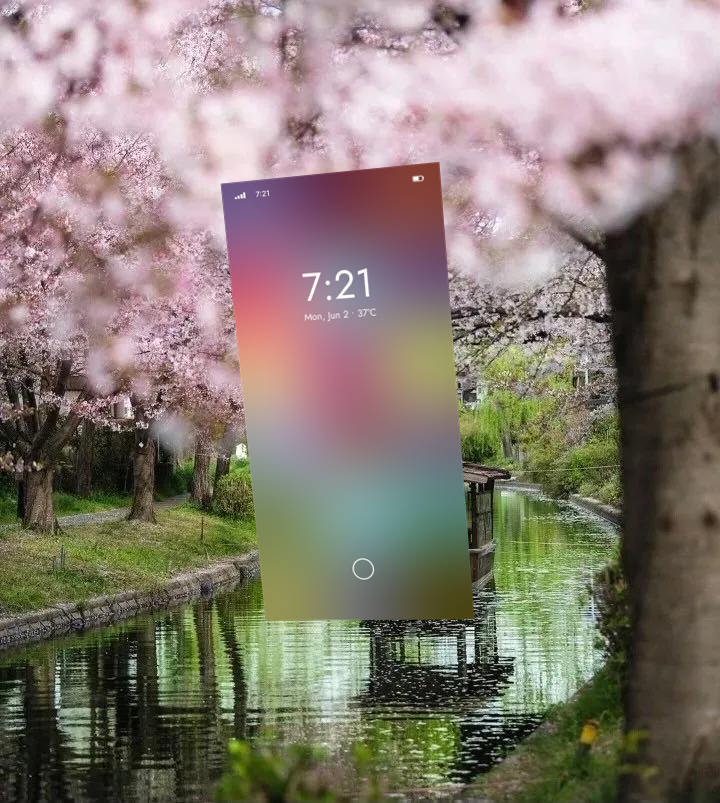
7:21
